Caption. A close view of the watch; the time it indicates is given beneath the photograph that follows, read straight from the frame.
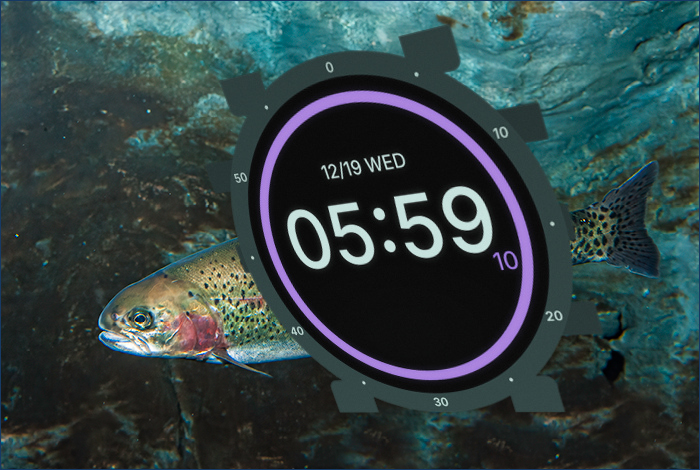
5:59:10
